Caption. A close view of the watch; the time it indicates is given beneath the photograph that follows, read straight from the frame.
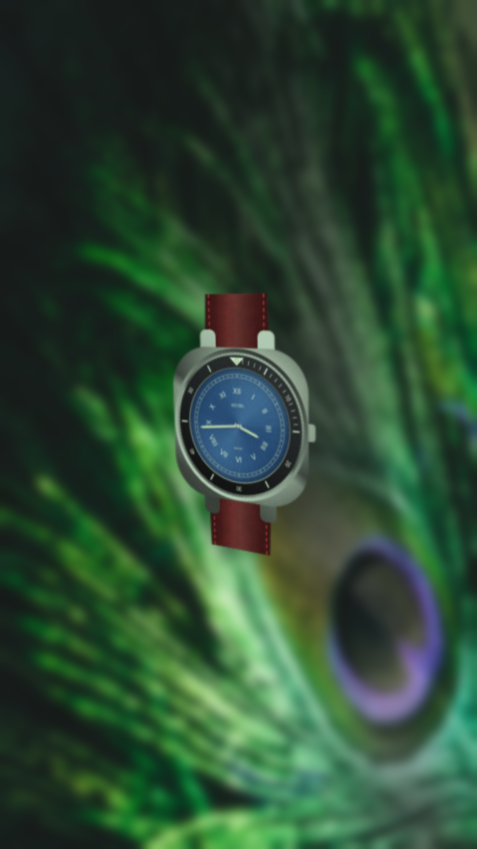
3:44
